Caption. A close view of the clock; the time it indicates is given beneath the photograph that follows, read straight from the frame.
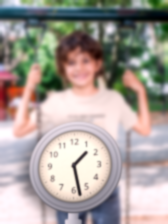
1:28
